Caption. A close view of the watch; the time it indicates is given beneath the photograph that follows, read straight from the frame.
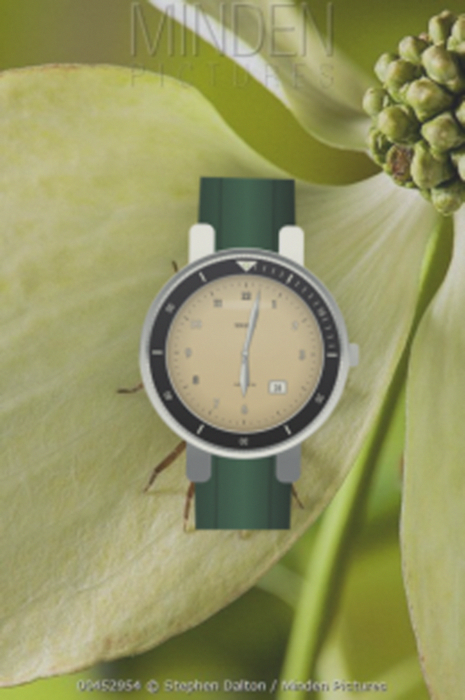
6:02
